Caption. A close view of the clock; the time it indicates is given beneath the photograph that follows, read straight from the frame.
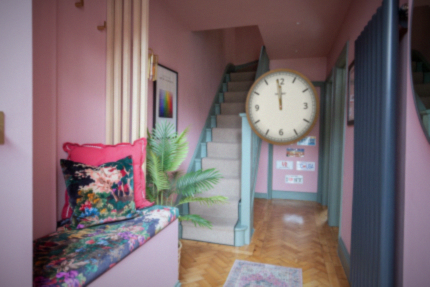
11:59
